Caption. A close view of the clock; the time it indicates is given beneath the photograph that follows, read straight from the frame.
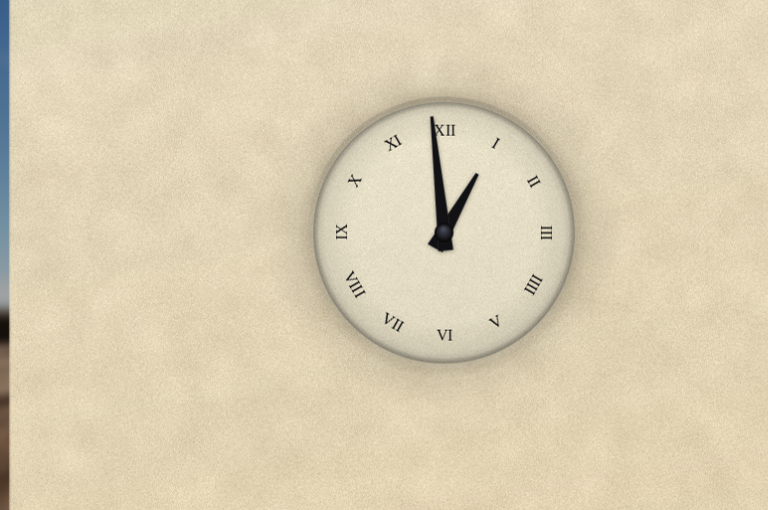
12:59
